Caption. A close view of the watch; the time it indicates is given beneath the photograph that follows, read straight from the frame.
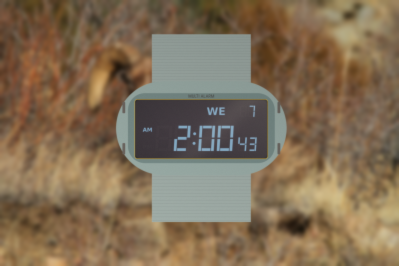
2:00:43
